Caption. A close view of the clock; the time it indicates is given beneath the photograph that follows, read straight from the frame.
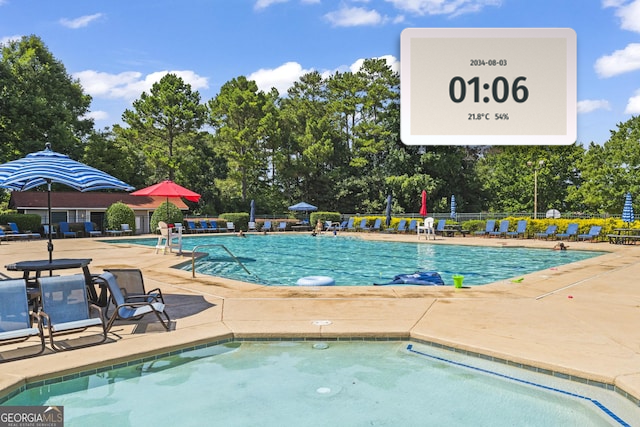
1:06
